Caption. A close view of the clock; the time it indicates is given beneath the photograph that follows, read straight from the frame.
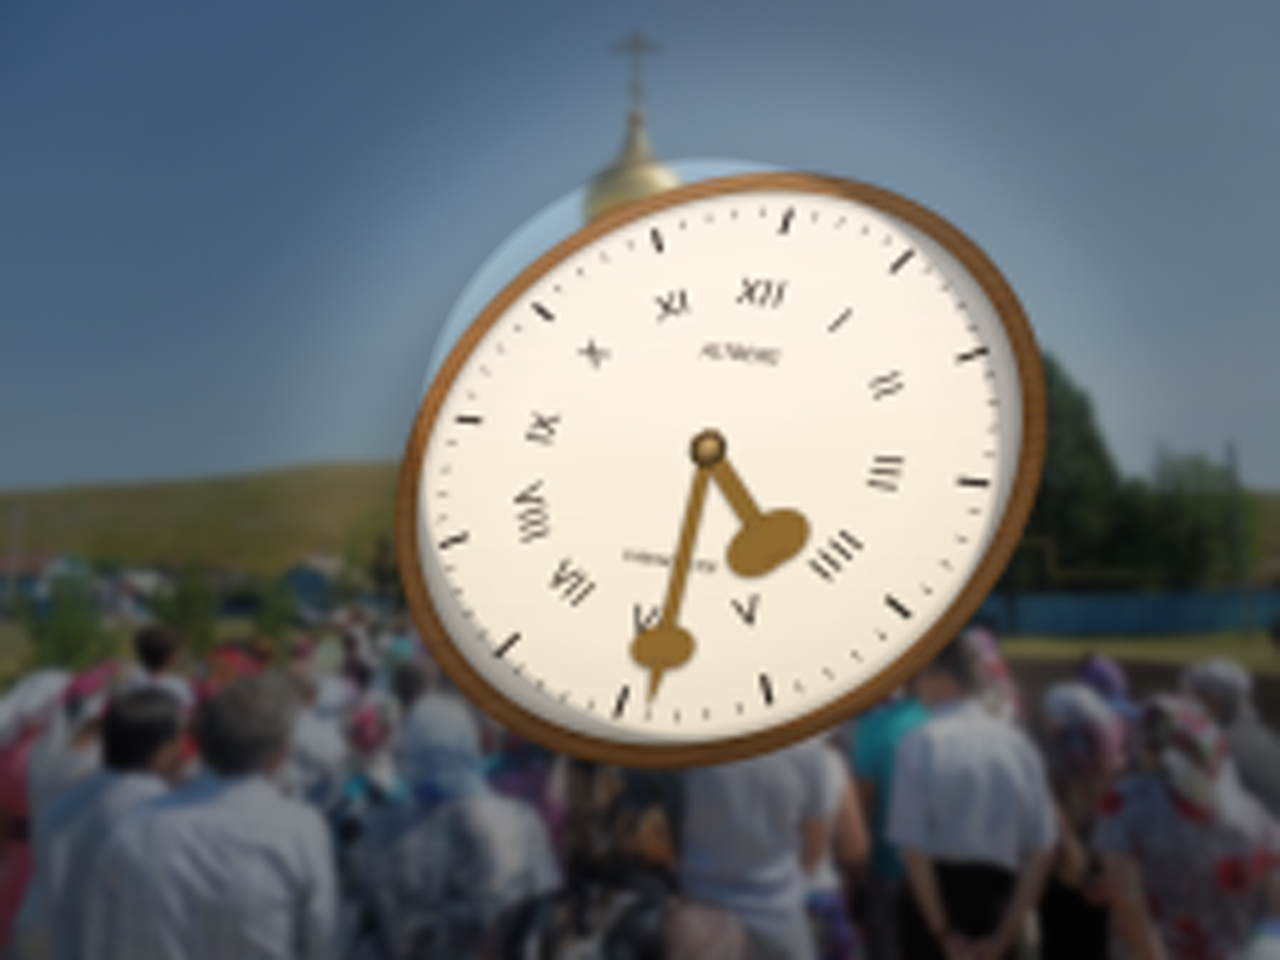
4:29
